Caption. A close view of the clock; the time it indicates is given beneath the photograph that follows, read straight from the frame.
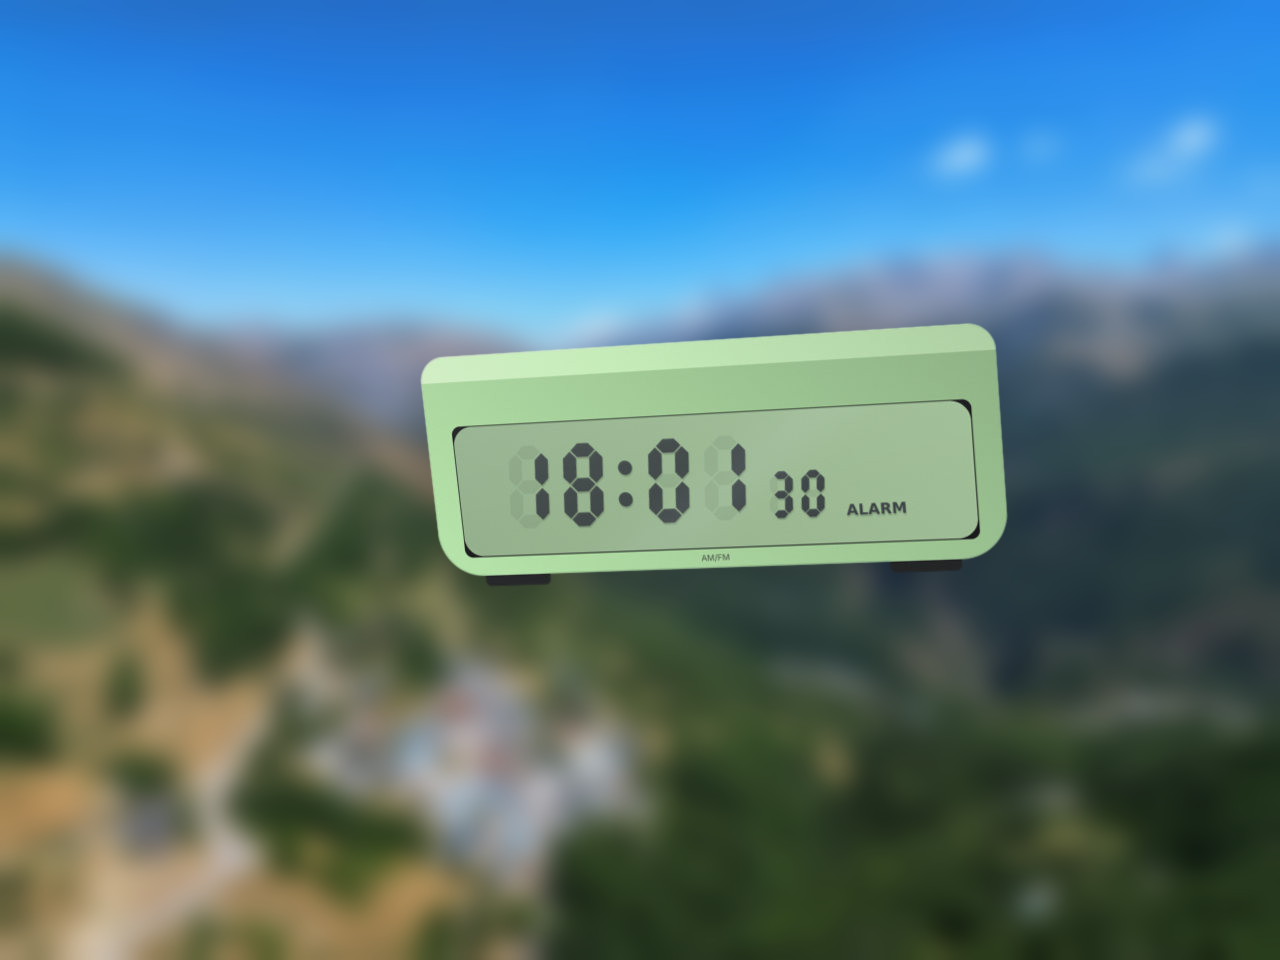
18:01:30
